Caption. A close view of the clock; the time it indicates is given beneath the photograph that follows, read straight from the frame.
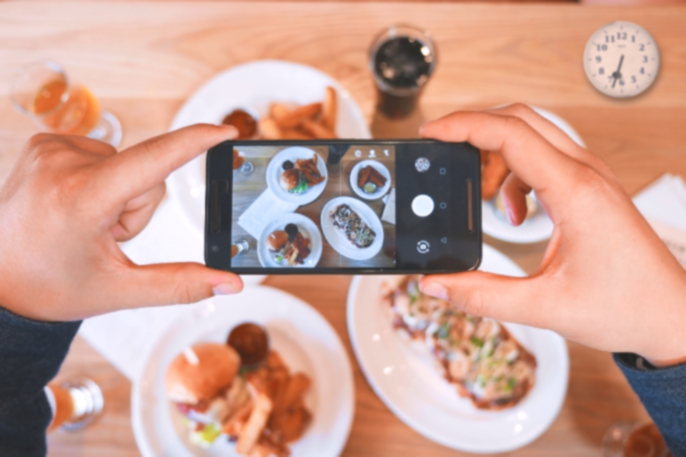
6:33
